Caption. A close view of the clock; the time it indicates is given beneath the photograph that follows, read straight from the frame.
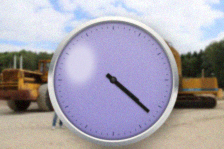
4:22
